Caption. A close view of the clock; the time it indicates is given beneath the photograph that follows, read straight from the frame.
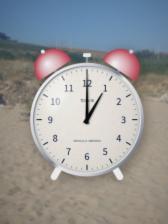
1:00
